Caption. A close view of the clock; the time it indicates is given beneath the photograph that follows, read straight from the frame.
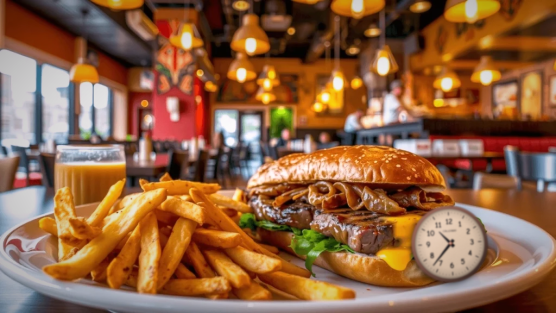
10:37
